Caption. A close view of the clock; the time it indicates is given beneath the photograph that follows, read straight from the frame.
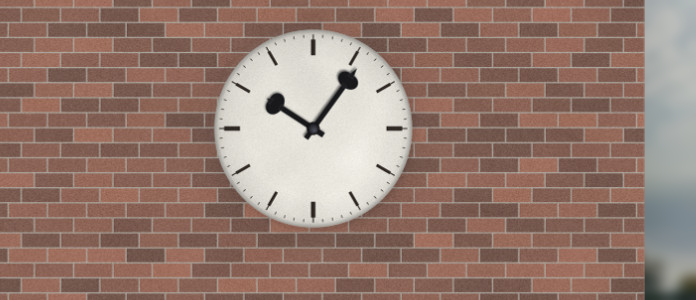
10:06
